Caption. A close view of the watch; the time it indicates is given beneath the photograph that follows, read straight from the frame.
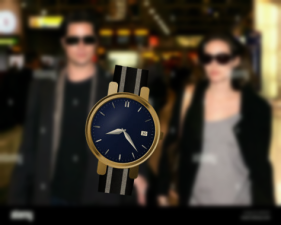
8:23
